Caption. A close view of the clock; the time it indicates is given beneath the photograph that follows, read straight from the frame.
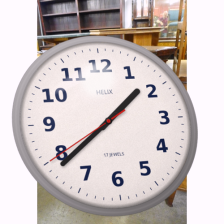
1:38:40
